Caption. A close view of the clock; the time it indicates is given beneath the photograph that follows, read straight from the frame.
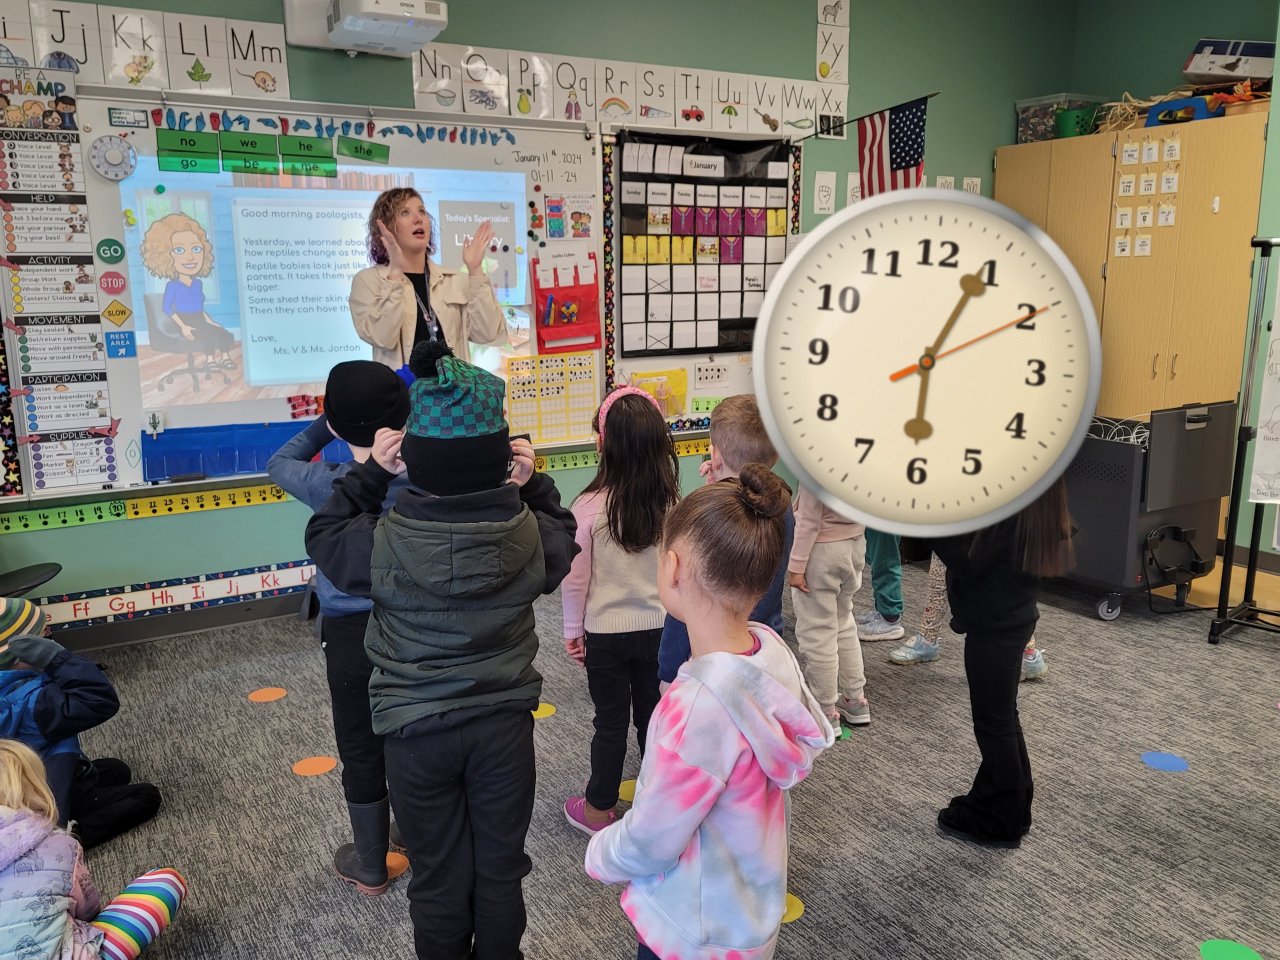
6:04:10
